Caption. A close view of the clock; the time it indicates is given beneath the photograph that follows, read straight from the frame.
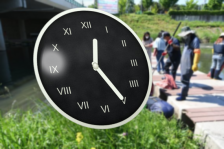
12:25
